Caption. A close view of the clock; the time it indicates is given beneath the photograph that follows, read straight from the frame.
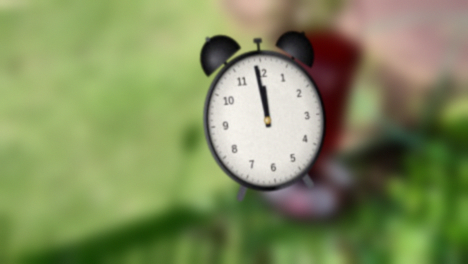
11:59
